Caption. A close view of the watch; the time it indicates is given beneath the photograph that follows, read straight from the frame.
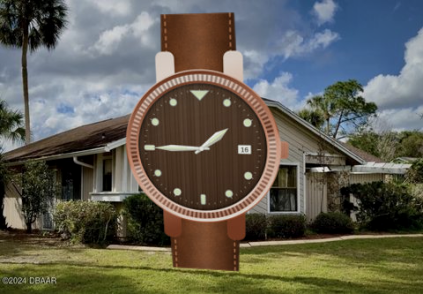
1:45
